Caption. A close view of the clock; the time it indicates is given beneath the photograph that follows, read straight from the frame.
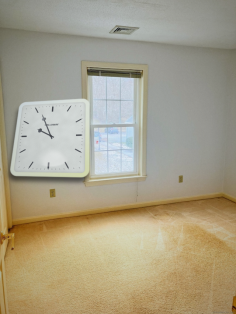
9:56
